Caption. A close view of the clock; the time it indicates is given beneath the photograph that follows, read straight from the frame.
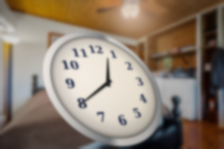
12:40
